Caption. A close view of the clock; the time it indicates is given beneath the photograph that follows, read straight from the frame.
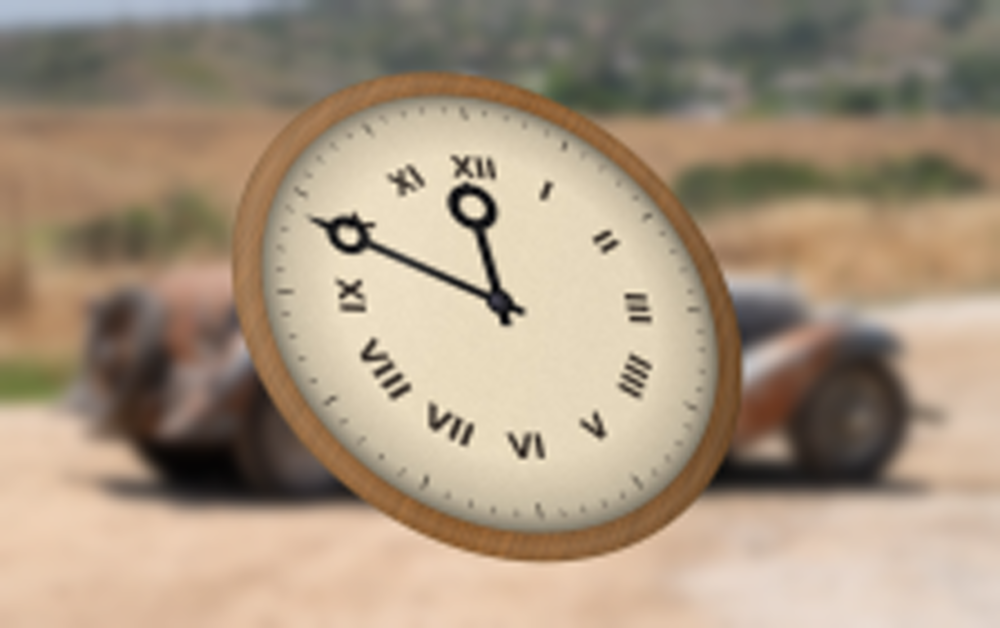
11:49
